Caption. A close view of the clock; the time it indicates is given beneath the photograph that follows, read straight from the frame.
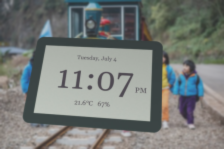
11:07
